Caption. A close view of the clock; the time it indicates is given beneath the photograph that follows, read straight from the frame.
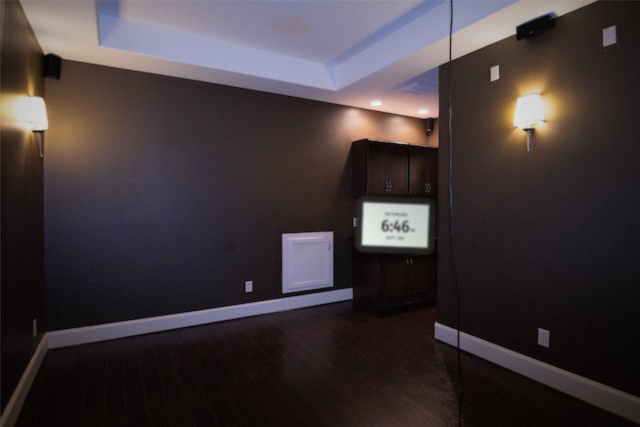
6:46
